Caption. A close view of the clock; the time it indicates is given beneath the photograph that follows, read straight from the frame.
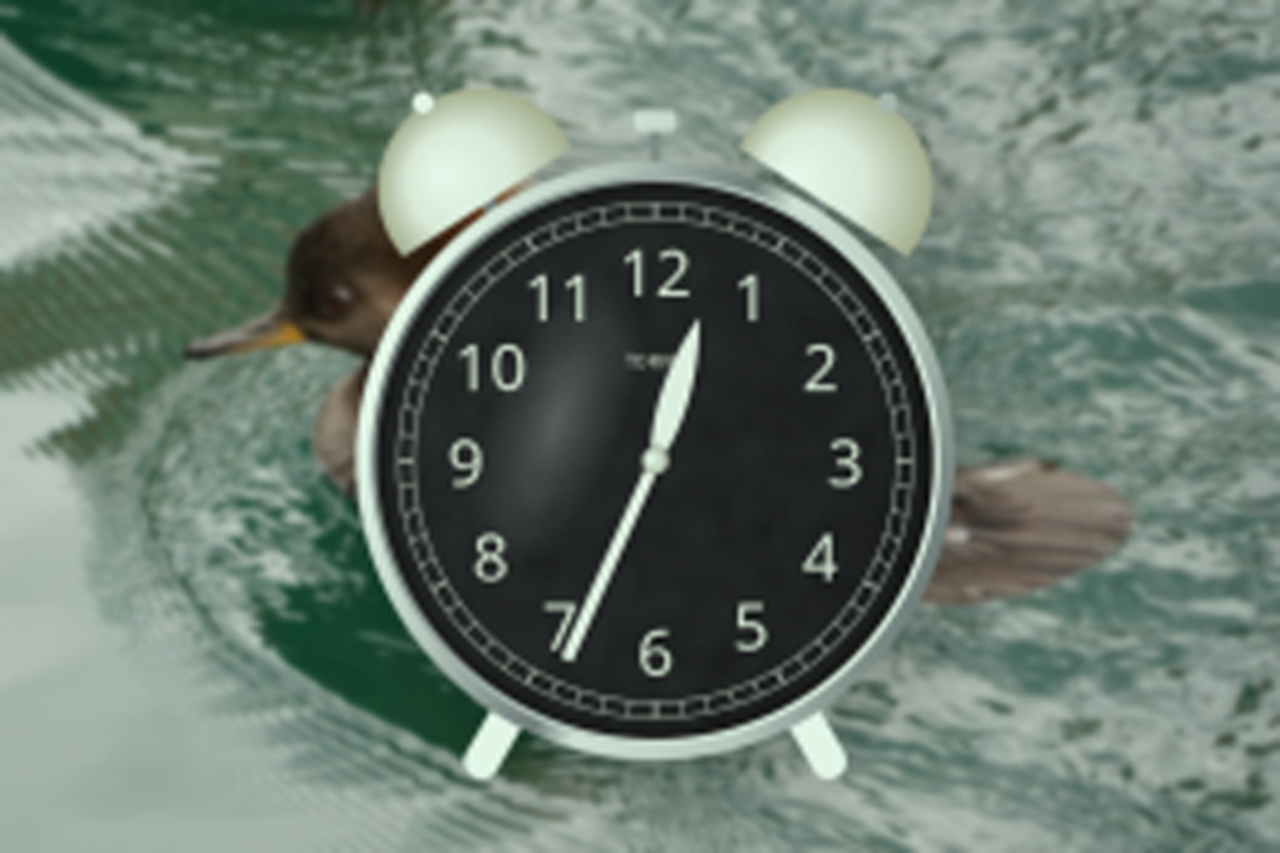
12:34
